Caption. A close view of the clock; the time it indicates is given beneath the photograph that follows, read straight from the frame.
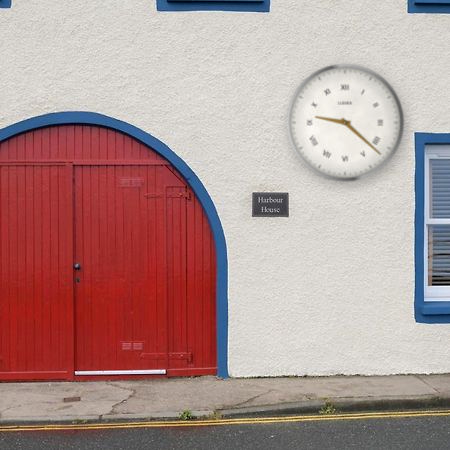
9:22
